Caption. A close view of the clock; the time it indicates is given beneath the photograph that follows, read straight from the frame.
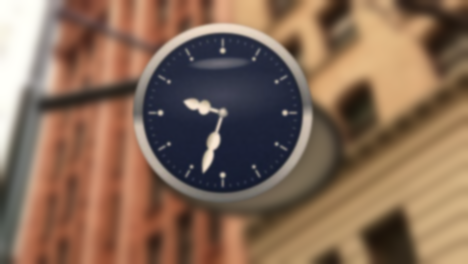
9:33
